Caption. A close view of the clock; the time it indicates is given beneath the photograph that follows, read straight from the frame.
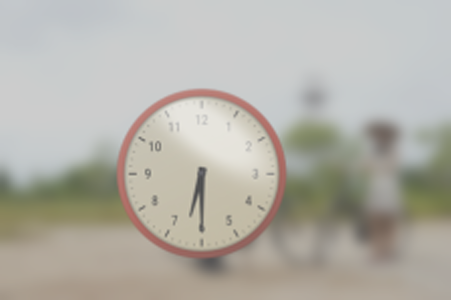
6:30
